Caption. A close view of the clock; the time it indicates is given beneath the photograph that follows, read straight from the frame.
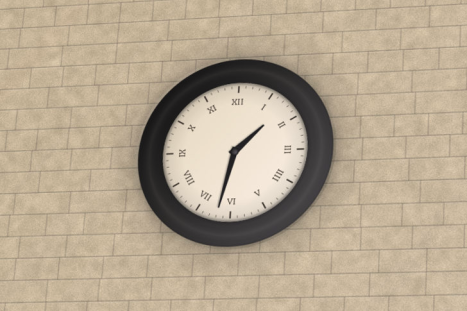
1:32
